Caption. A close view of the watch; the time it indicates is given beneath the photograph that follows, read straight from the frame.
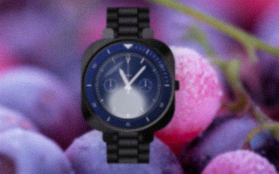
11:07
